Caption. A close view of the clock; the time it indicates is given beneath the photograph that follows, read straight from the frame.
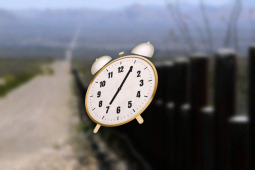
7:05
